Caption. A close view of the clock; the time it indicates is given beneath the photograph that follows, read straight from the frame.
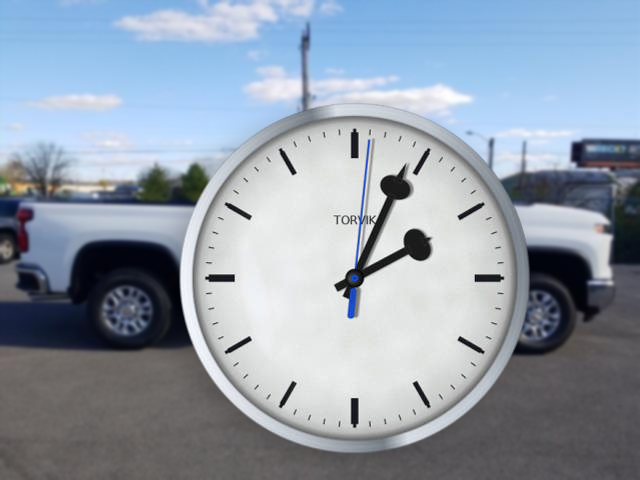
2:04:01
